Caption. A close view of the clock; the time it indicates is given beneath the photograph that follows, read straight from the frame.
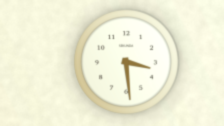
3:29
